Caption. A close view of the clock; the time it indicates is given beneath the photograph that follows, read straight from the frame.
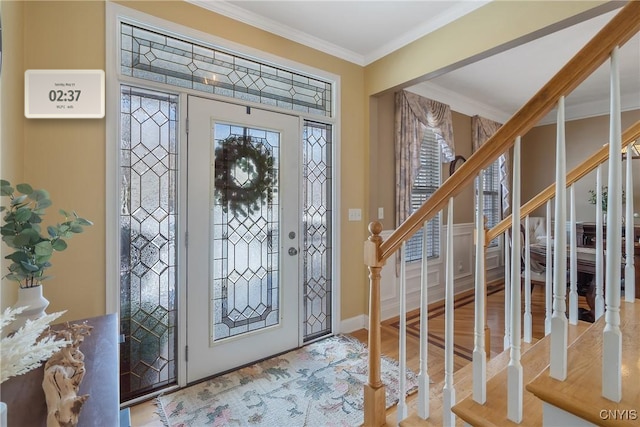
2:37
